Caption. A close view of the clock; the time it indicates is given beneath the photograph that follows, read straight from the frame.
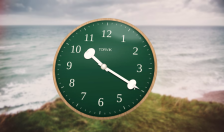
10:20
